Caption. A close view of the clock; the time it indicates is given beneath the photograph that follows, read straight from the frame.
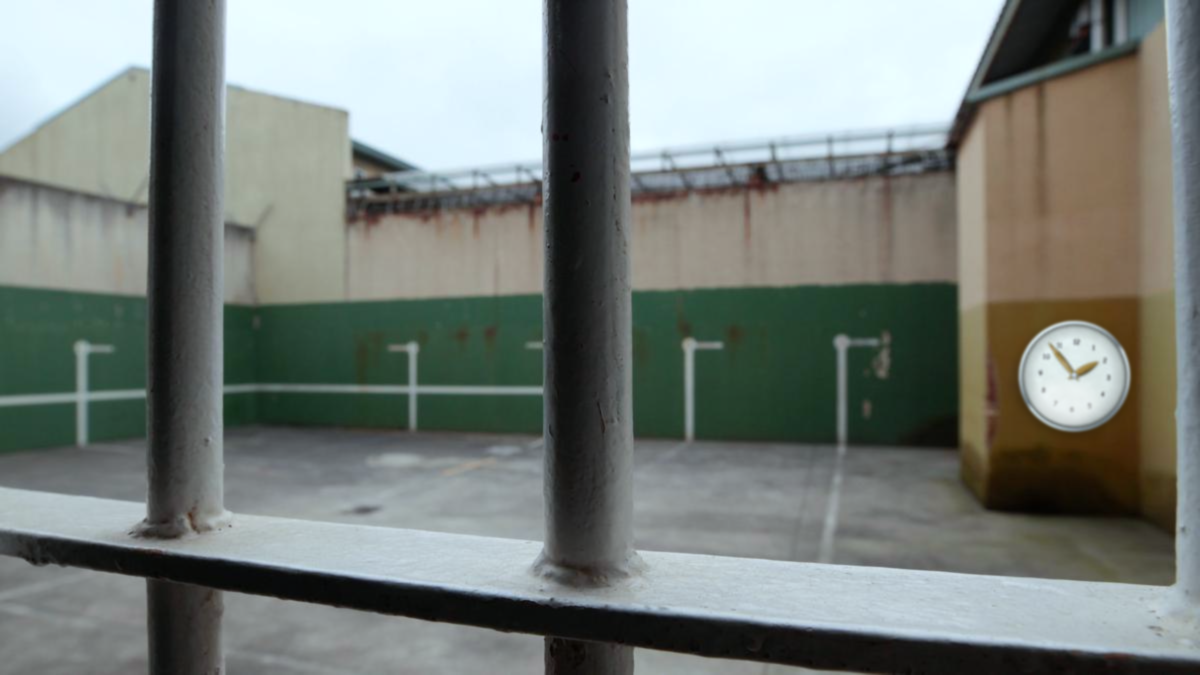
1:53
